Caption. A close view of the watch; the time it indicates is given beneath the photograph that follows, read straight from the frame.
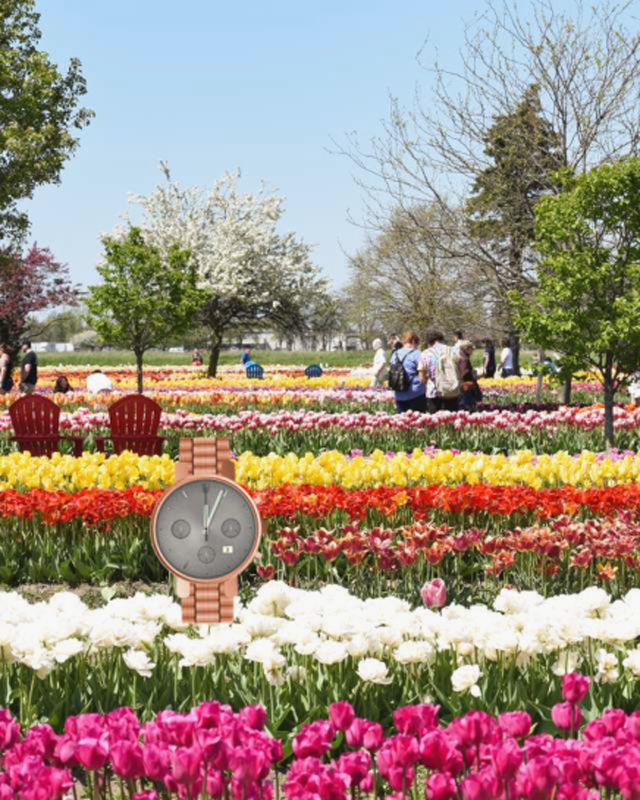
12:04
